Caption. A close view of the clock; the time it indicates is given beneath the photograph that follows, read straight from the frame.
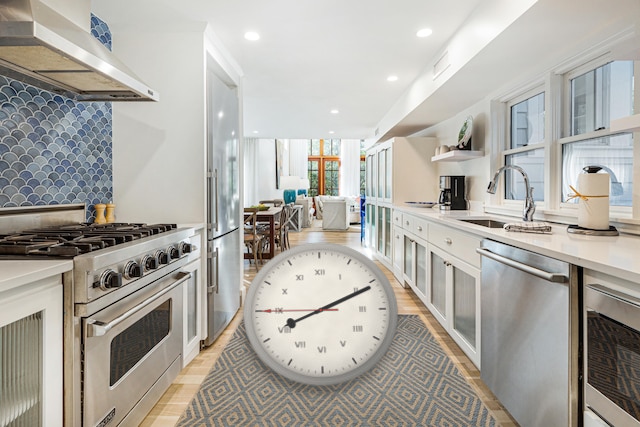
8:10:45
